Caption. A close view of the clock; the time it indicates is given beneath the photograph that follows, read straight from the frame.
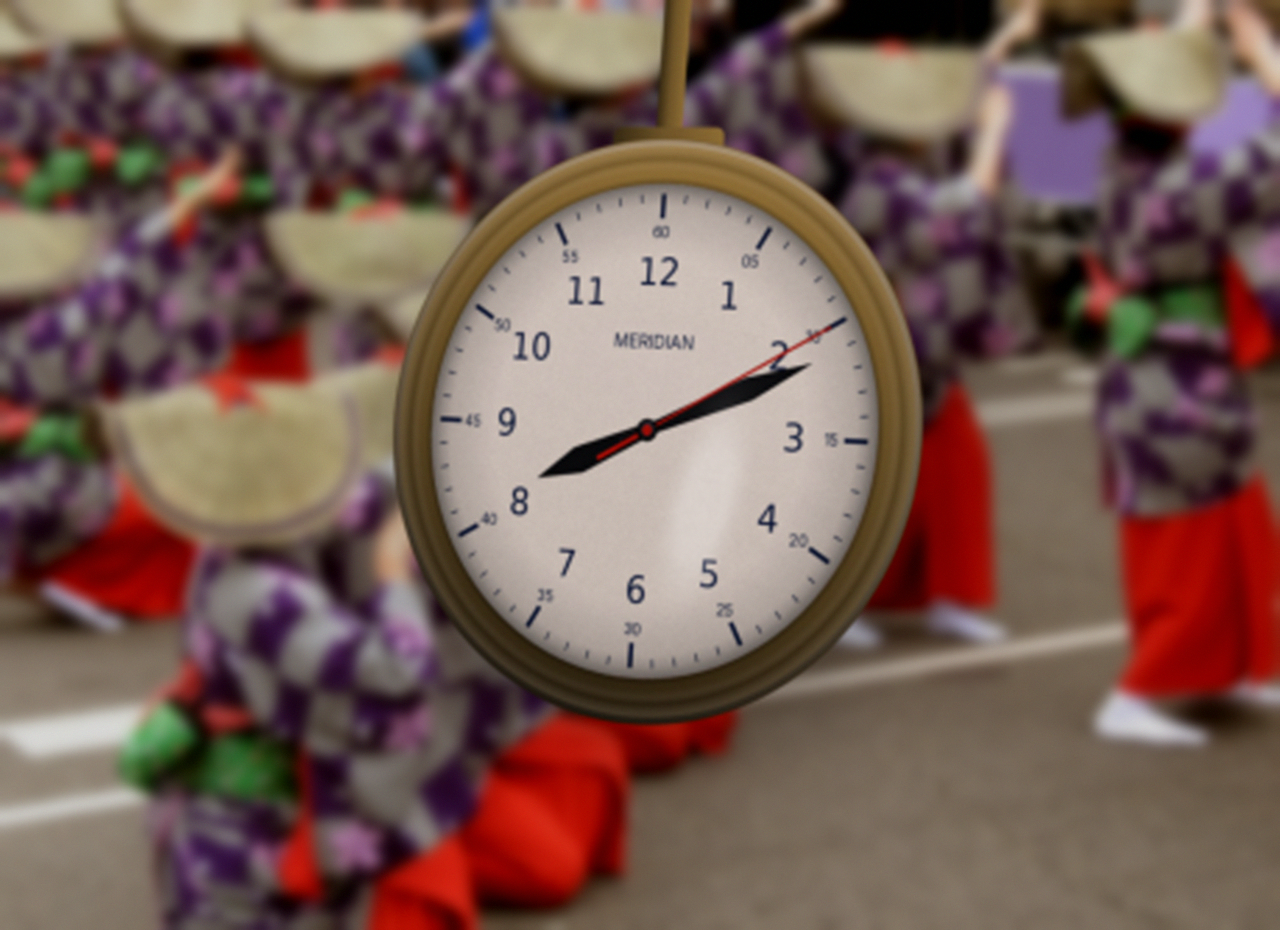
8:11:10
